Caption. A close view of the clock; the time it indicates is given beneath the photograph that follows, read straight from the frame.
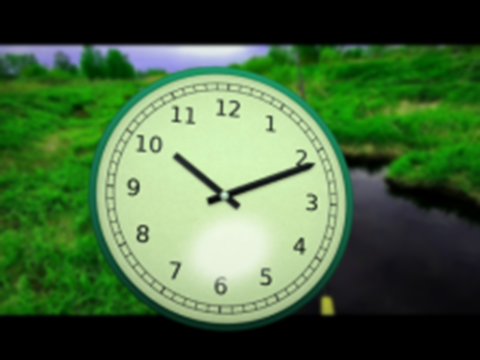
10:11
